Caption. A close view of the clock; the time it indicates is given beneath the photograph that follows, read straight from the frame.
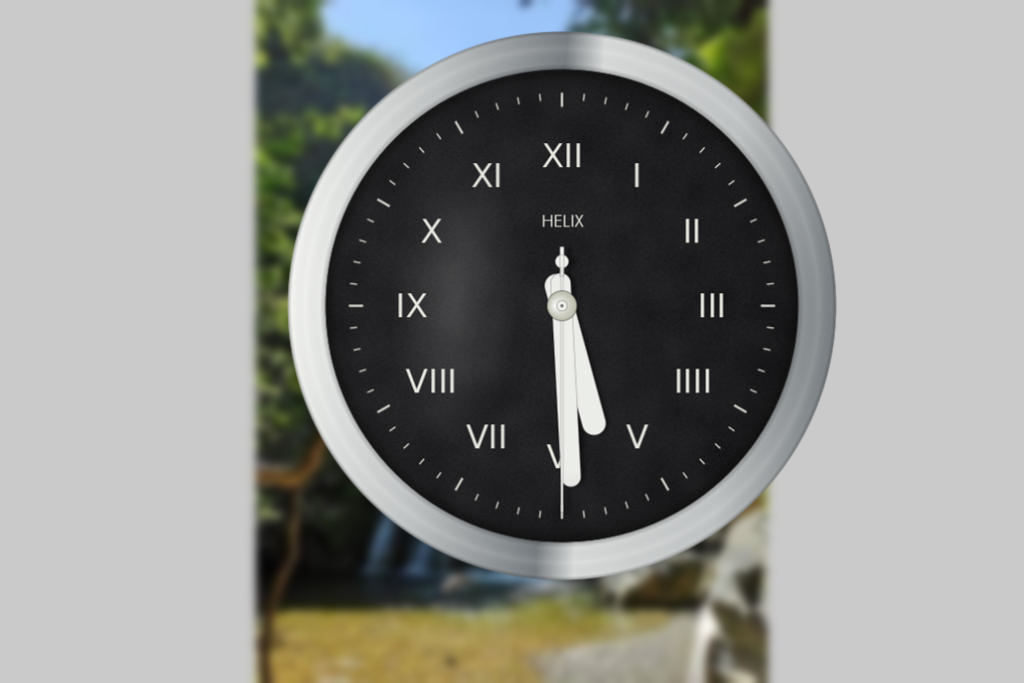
5:29:30
